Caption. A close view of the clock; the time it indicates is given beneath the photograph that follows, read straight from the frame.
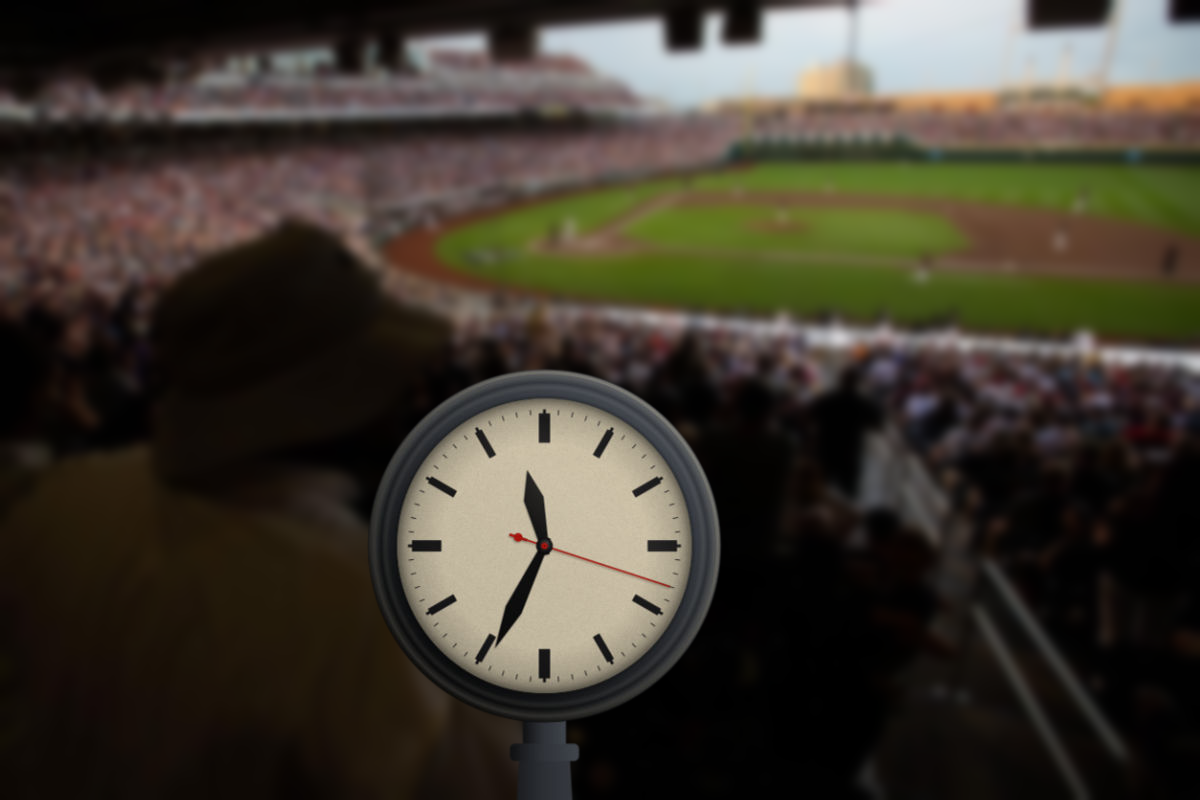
11:34:18
